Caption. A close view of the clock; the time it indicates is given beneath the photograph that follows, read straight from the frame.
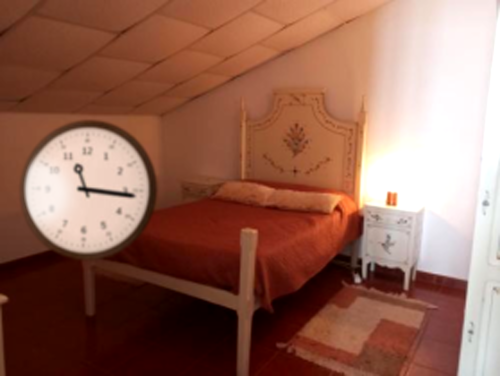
11:16
